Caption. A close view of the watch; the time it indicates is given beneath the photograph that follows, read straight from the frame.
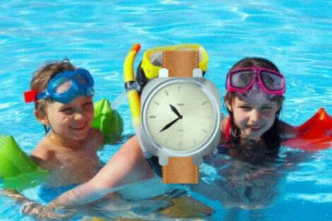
10:39
